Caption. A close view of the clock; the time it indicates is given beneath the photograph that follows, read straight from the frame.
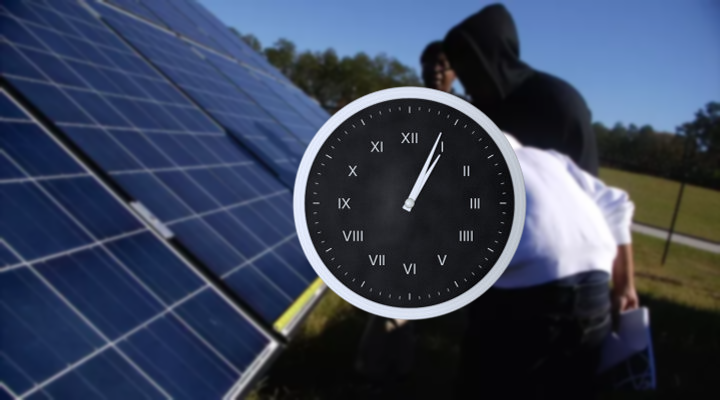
1:04
